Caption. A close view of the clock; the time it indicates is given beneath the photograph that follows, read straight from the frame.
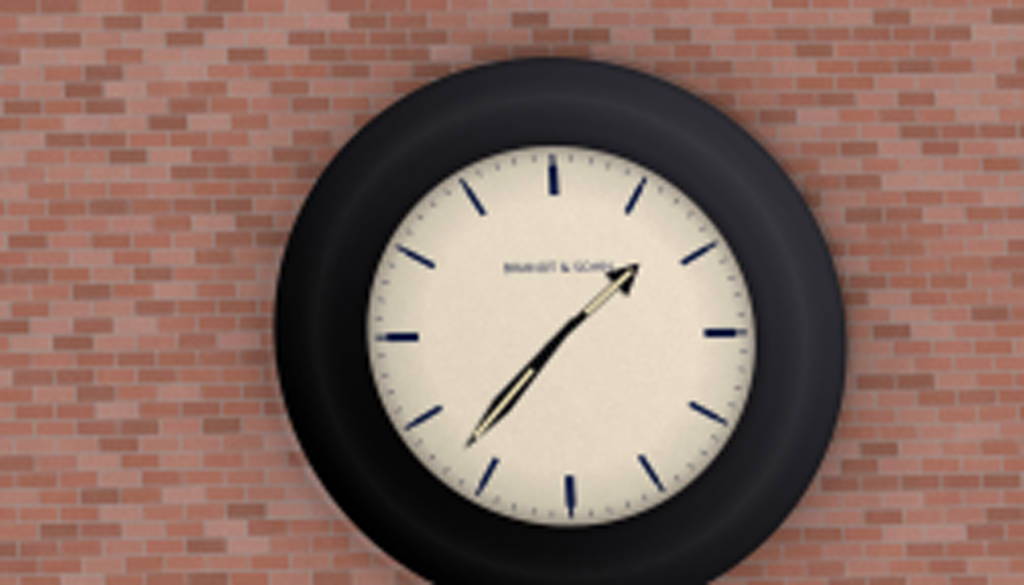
1:37
